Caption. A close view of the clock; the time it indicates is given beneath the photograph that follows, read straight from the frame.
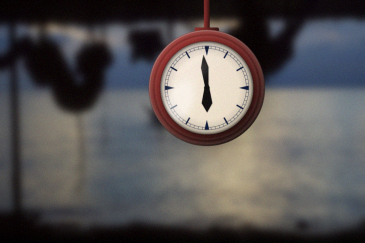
5:59
